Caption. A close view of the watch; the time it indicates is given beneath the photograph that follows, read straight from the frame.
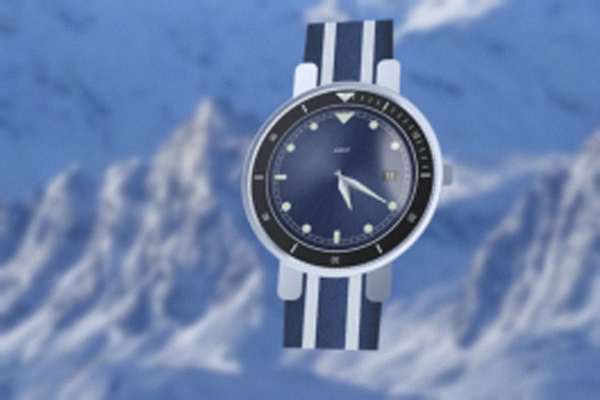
5:20
